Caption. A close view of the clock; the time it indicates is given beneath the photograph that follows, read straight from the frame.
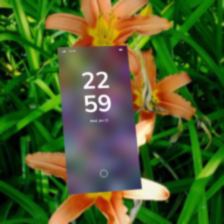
22:59
